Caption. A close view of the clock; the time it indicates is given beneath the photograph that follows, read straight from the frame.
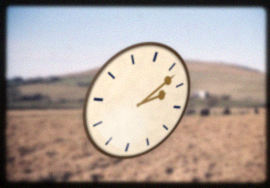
2:07
